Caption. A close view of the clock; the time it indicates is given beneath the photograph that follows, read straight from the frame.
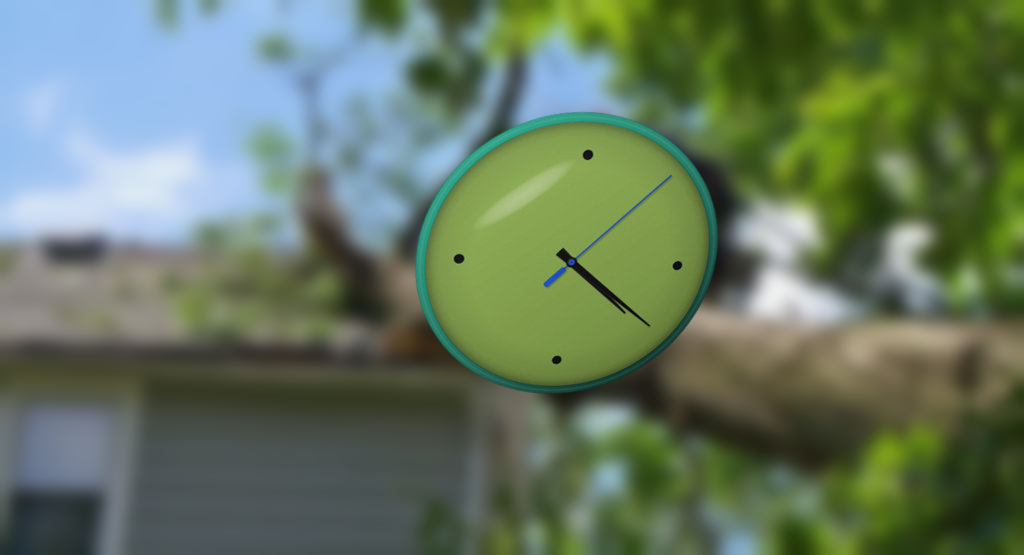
4:21:07
